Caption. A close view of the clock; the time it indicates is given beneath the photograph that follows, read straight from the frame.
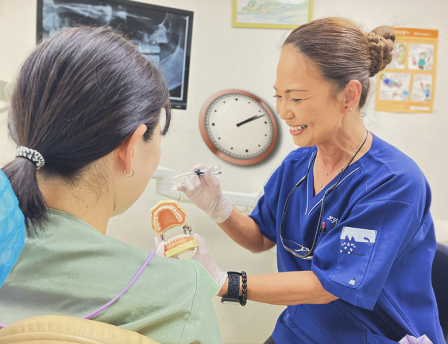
2:12
